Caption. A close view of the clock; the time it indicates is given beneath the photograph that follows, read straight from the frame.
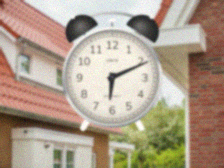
6:11
